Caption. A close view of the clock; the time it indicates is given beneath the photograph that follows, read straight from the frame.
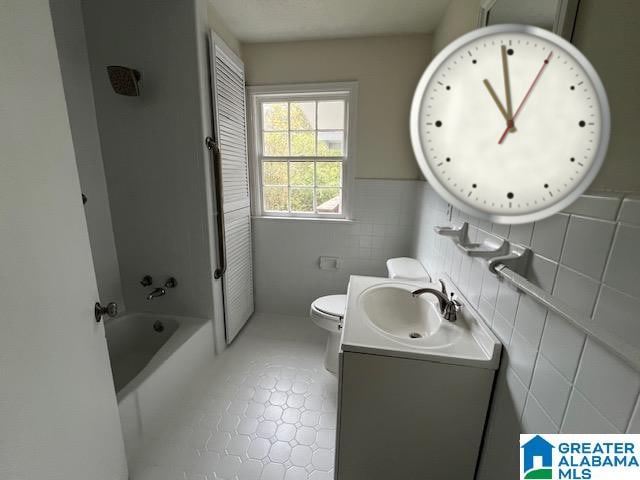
10:59:05
